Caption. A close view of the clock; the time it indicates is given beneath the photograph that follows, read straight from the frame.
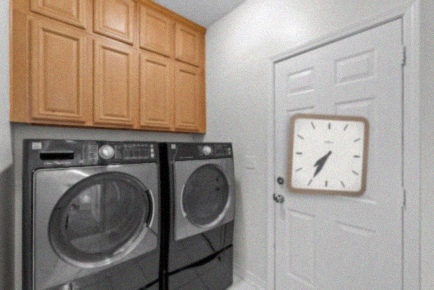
7:35
